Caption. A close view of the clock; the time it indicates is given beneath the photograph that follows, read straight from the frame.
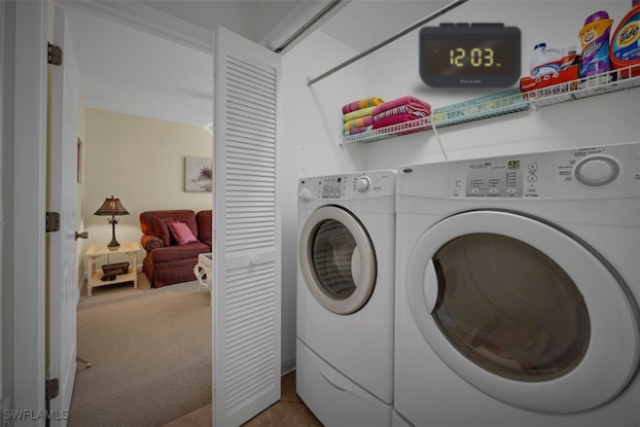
12:03
